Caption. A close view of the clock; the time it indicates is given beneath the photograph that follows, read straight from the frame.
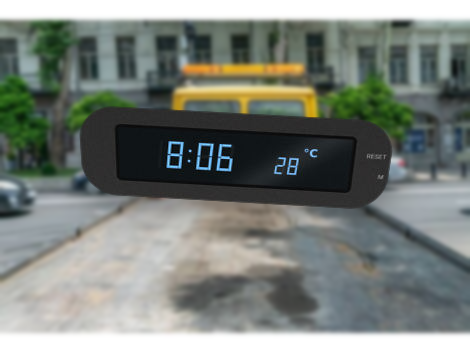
8:06
